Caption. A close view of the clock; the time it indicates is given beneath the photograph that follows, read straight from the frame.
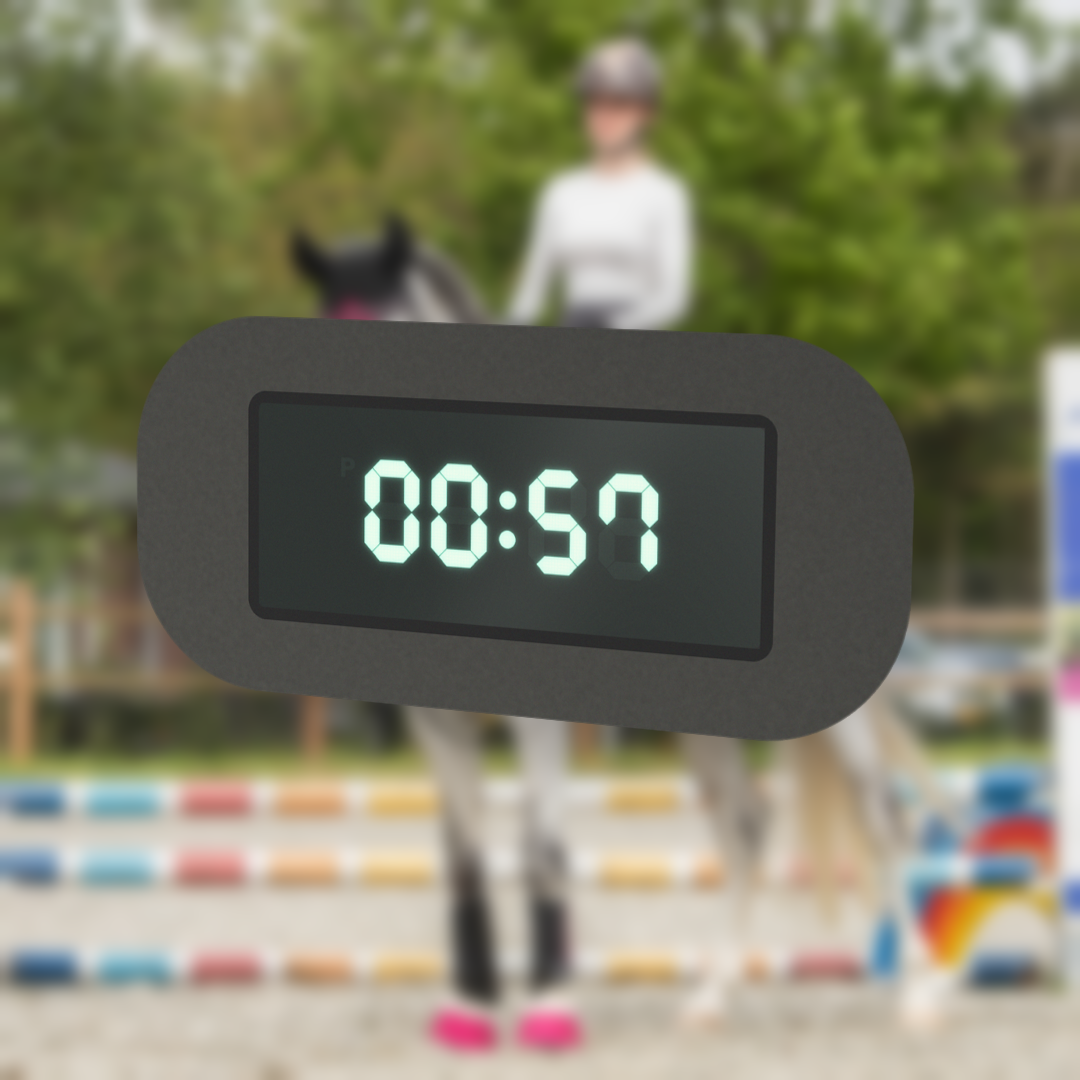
0:57
